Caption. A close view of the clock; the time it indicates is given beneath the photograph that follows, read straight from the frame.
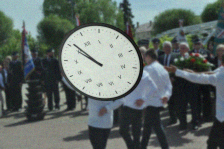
10:56
